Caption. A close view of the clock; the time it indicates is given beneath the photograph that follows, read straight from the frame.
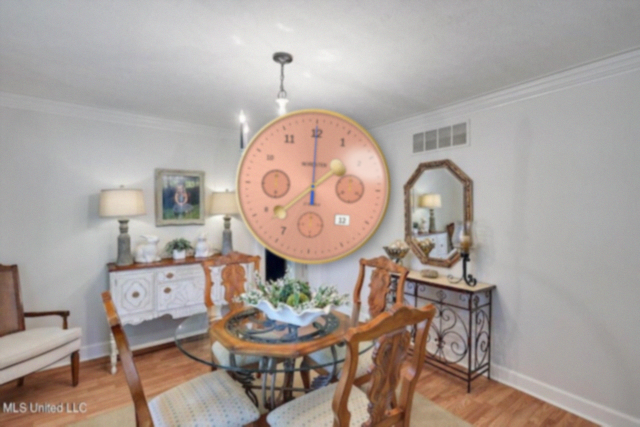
1:38
